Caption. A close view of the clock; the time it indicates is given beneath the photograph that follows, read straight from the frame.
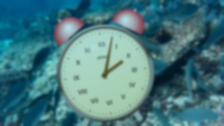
2:03
